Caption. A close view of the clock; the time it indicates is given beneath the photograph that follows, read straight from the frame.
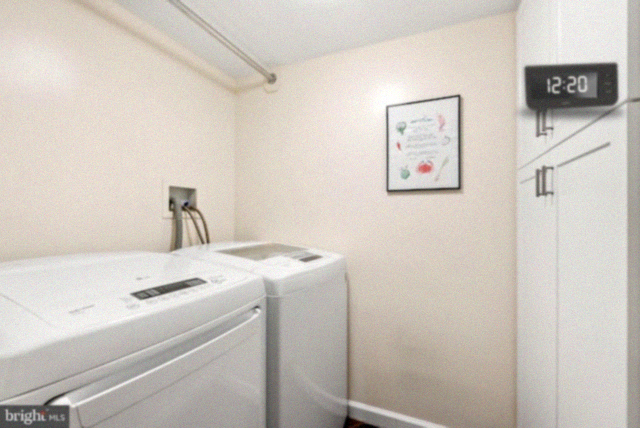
12:20
